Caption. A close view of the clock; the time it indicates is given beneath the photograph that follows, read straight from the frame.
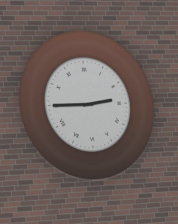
2:45
